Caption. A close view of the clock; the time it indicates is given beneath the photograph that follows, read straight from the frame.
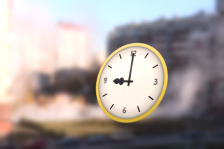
9:00
